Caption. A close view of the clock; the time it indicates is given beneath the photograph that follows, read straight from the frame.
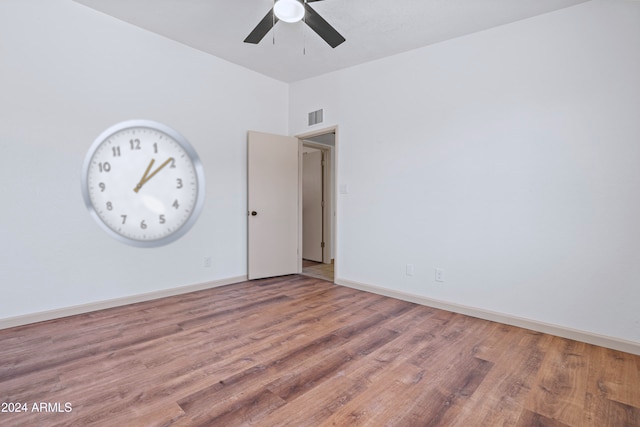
1:09
